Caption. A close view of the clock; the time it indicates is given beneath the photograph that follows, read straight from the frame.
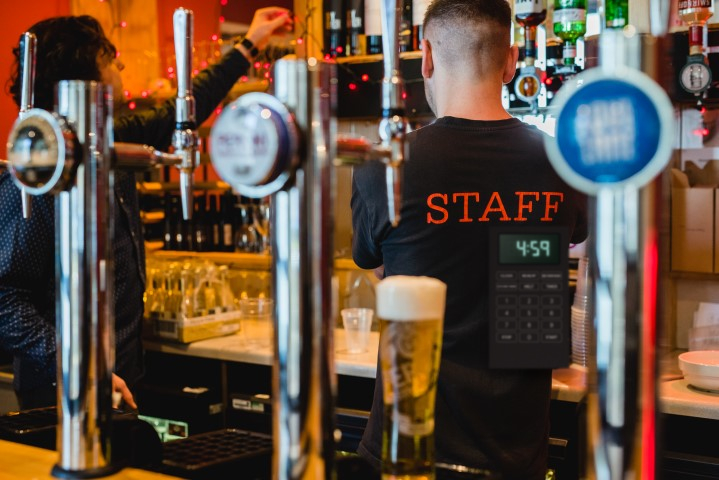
4:59
